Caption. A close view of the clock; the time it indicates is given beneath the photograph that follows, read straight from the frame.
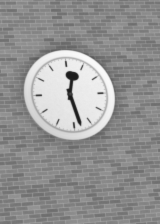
12:28
